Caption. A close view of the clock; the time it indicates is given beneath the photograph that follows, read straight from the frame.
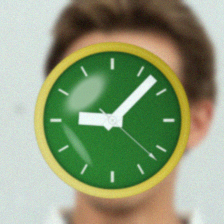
9:07:22
